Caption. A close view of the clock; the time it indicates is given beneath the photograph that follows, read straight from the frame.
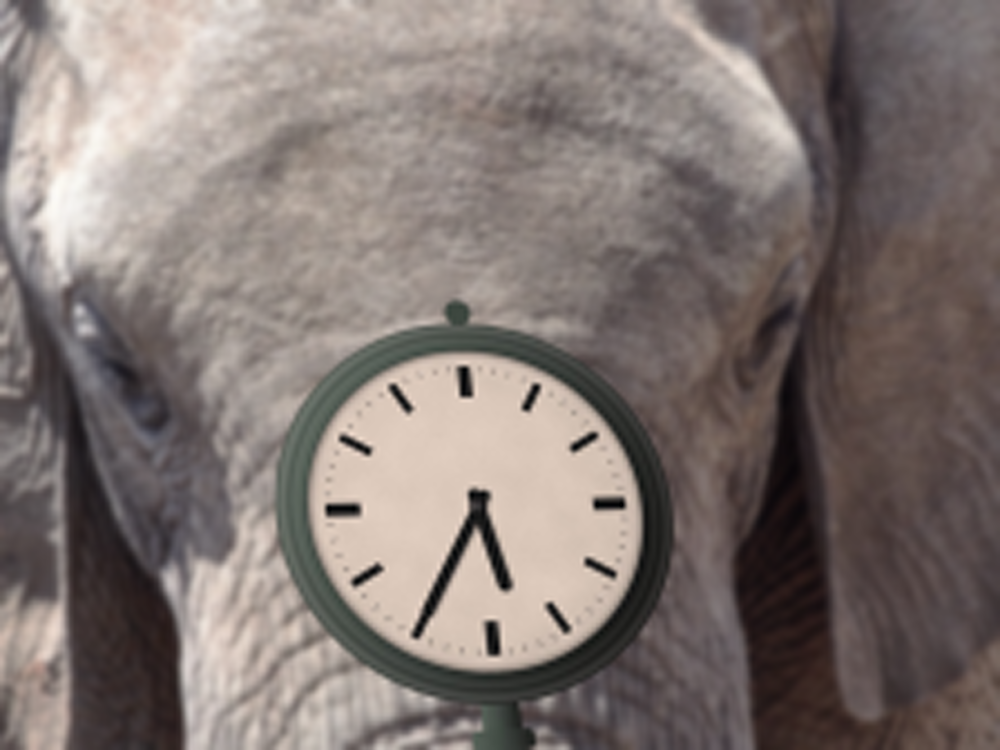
5:35
